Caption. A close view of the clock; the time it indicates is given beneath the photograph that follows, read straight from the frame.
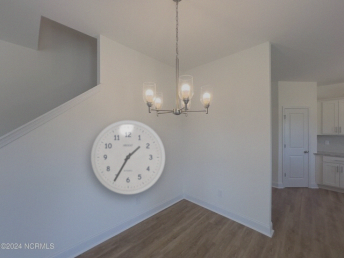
1:35
